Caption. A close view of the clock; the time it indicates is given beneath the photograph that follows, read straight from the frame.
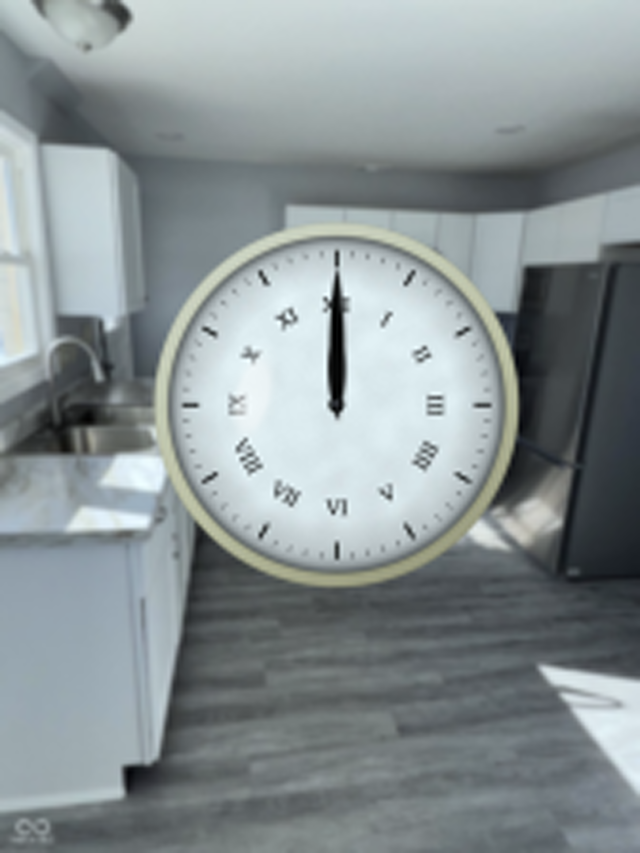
12:00
